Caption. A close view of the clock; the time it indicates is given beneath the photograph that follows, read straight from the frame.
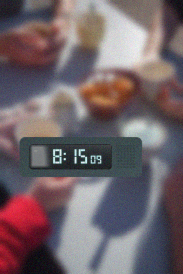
8:15:09
